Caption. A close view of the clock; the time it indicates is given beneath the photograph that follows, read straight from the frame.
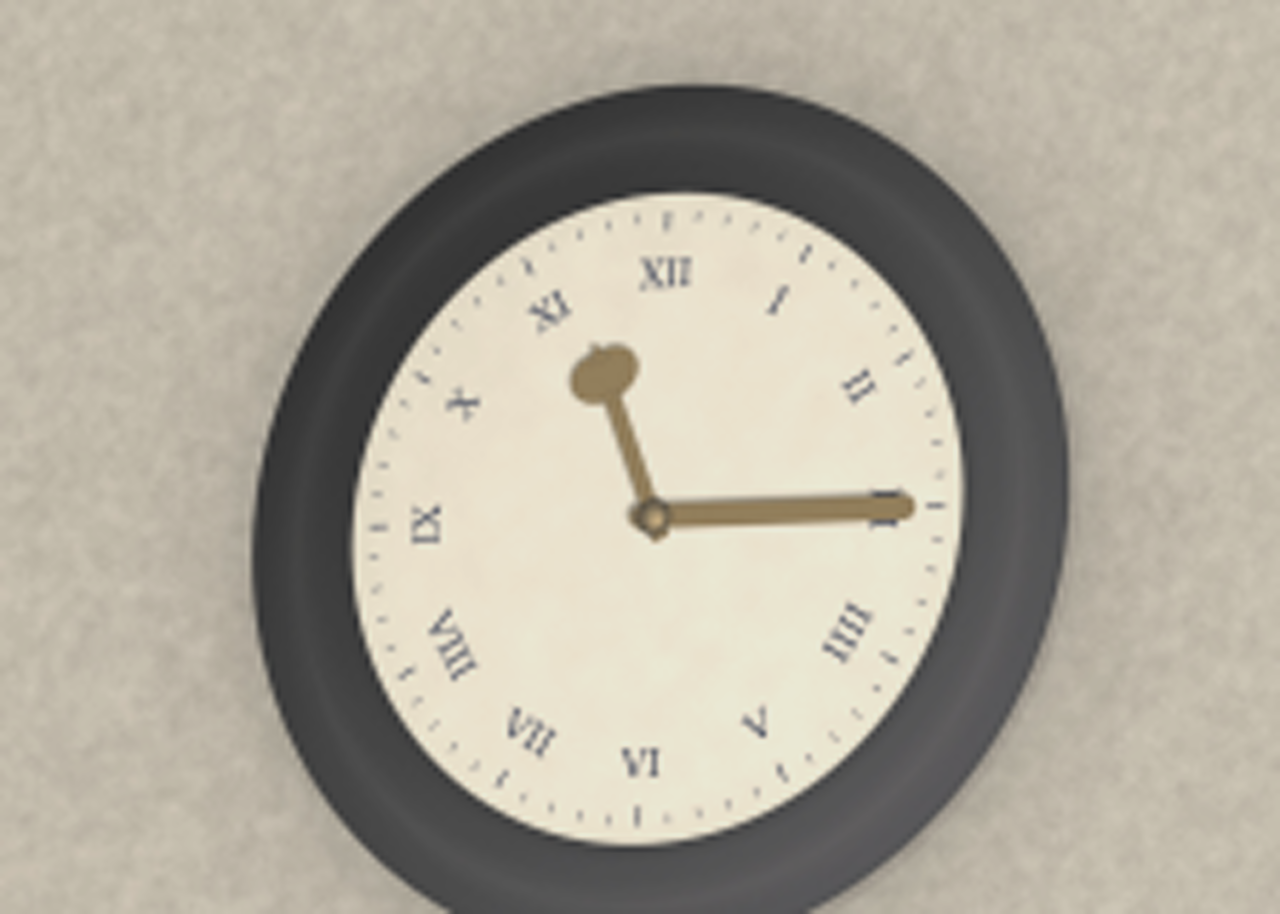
11:15
